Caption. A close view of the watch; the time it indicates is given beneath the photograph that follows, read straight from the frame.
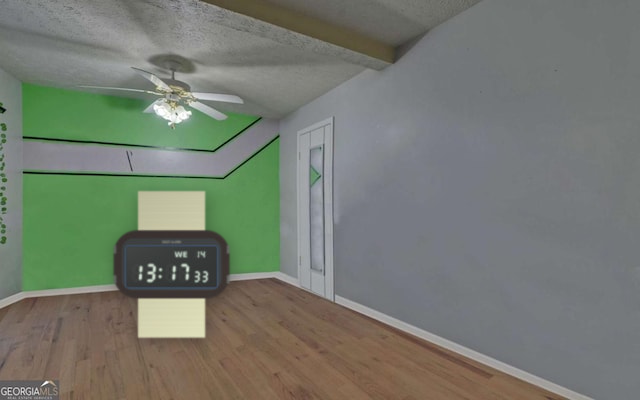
13:17:33
